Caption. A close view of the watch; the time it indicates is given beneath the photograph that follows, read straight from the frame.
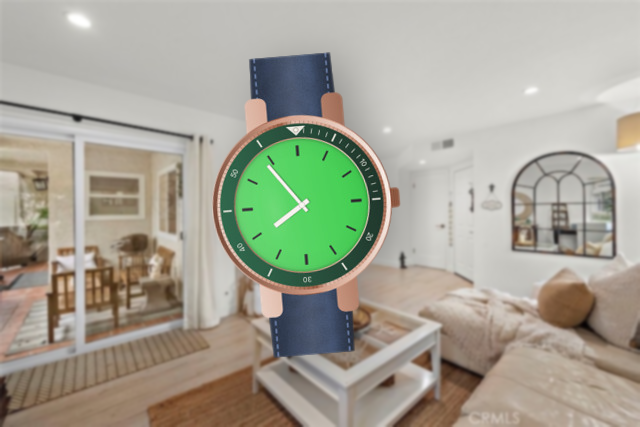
7:54
